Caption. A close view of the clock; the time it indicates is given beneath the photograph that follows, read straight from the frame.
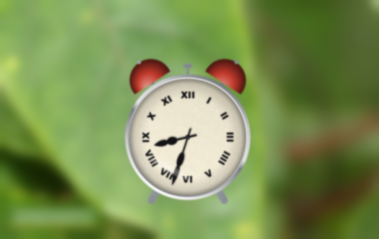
8:33
